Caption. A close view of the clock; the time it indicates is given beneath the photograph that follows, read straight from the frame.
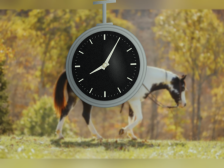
8:05
